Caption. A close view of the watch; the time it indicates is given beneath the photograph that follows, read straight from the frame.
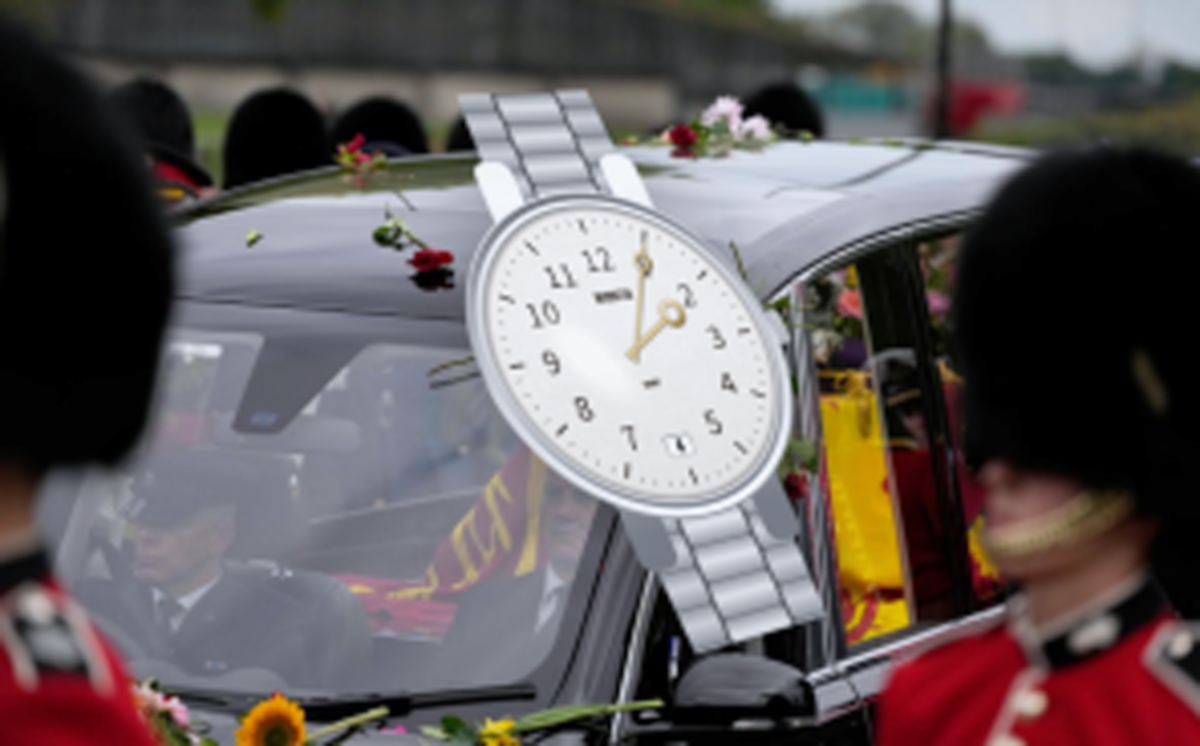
2:05
